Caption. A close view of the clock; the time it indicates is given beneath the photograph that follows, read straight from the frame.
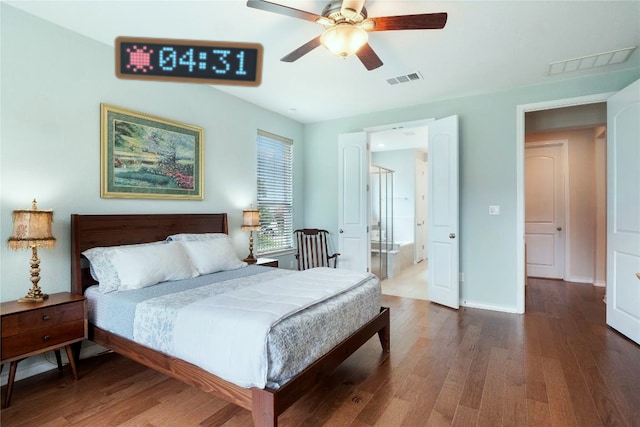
4:31
